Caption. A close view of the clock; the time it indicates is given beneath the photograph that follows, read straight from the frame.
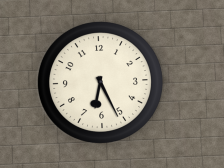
6:26
